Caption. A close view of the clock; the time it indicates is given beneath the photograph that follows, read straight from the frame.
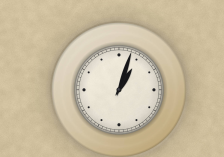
1:03
